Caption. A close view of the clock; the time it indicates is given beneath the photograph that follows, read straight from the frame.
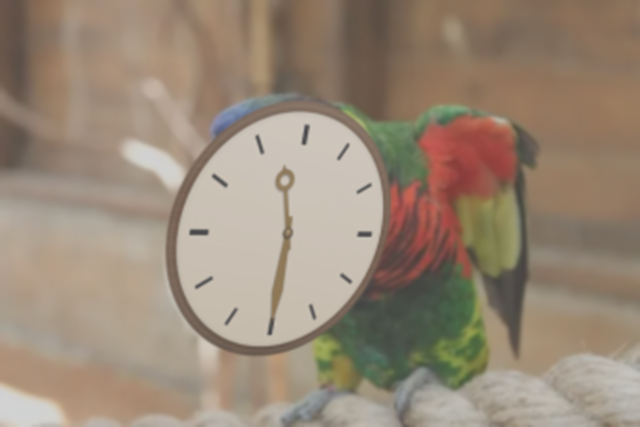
11:30
